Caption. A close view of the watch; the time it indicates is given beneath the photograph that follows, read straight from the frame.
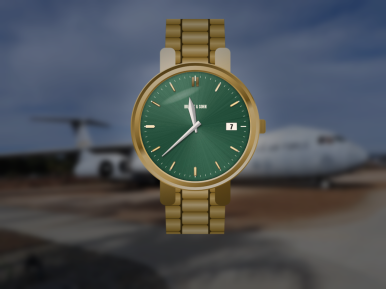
11:38
